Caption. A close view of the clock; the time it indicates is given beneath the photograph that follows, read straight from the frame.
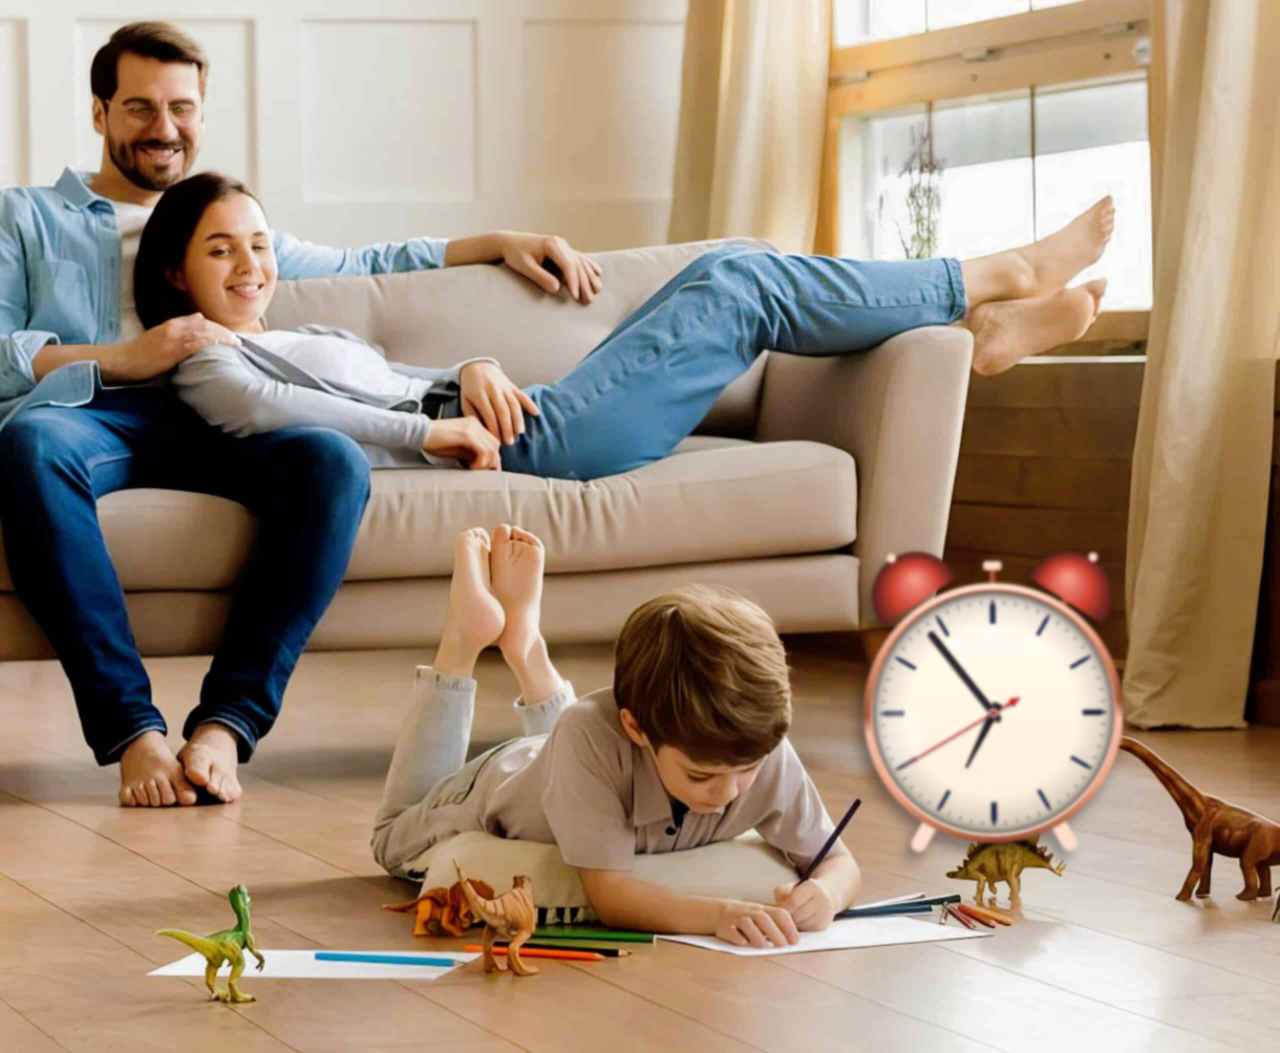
6:53:40
